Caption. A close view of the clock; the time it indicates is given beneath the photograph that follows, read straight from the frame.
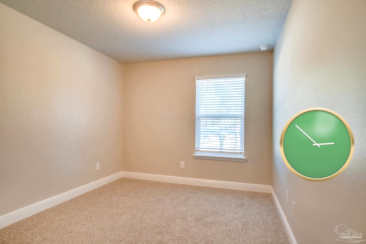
2:52
